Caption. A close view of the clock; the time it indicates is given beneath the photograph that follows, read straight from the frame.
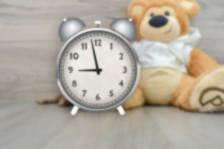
8:58
